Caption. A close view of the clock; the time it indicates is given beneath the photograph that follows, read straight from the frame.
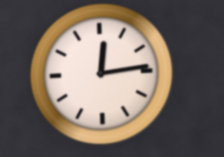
12:14
